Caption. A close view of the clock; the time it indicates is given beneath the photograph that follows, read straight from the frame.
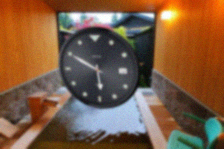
5:50
